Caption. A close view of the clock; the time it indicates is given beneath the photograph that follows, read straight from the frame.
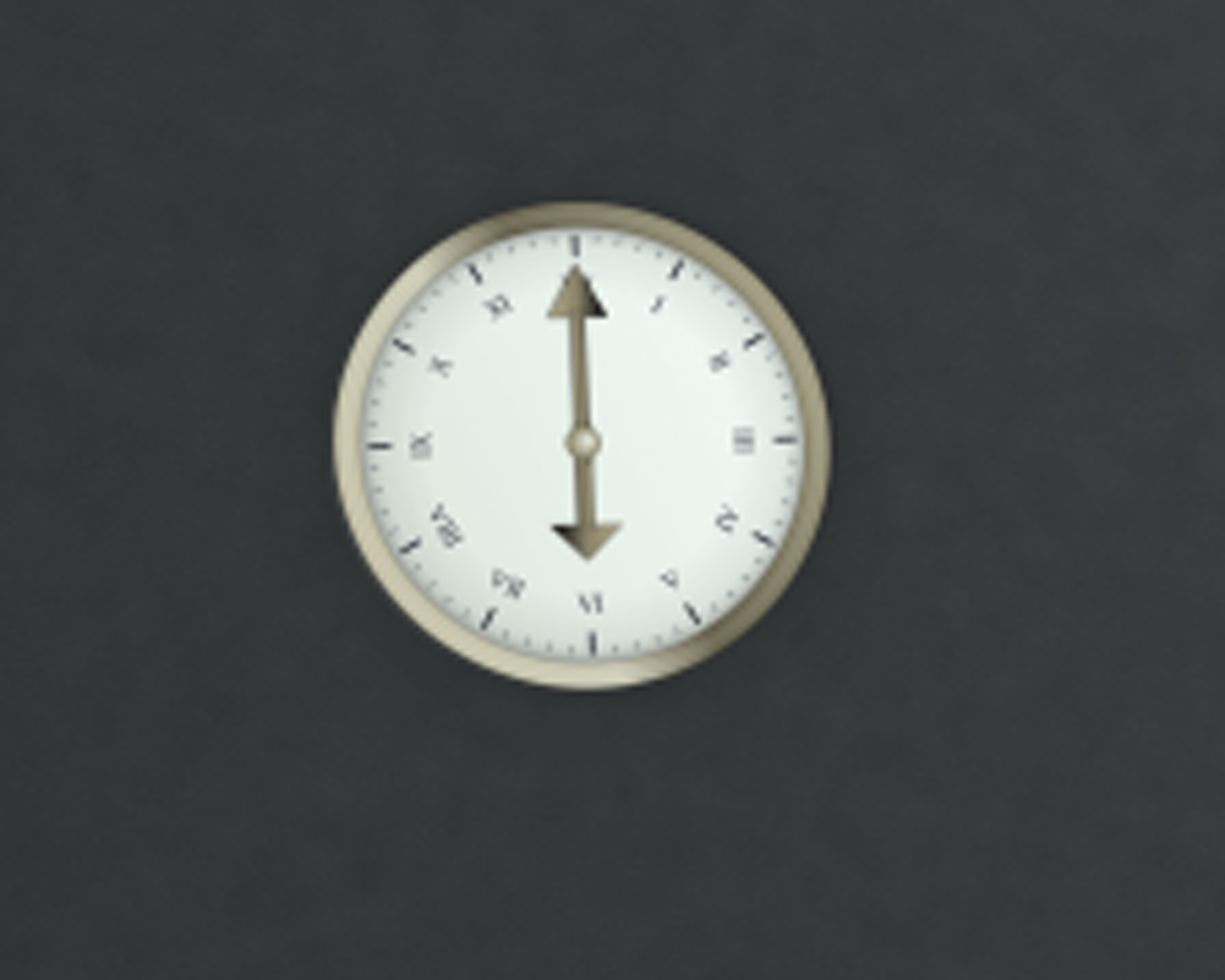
6:00
